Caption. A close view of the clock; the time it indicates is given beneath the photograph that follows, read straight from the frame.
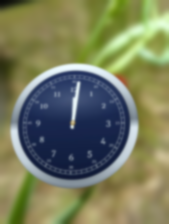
12:01
